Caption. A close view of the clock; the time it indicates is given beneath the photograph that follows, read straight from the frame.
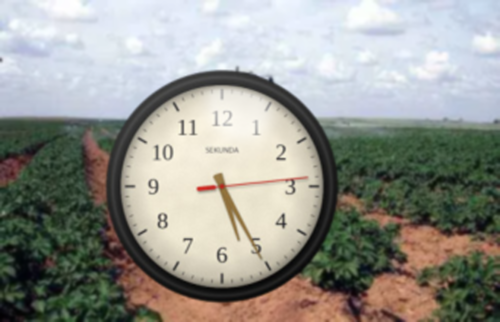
5:25:14
